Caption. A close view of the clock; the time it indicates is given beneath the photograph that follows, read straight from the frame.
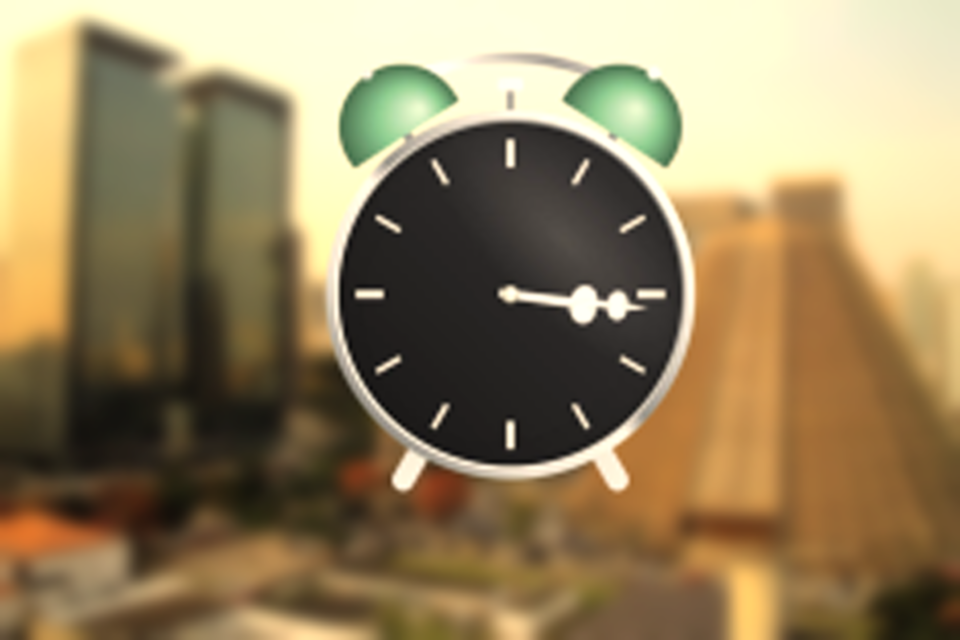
3:16
